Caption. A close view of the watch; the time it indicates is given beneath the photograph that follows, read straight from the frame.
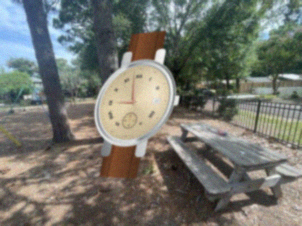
8:58
